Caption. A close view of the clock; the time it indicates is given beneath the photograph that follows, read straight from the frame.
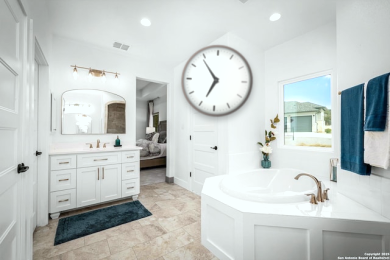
6:54
